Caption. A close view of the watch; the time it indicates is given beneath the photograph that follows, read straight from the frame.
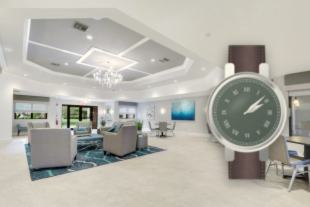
2:08
